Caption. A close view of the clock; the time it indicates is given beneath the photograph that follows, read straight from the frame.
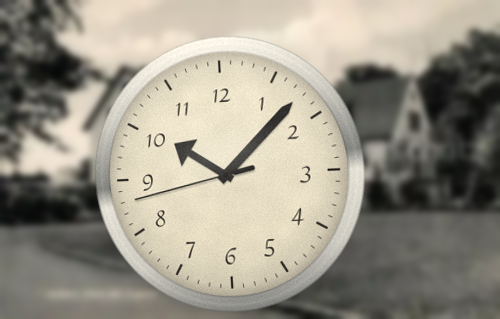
10:07:43
